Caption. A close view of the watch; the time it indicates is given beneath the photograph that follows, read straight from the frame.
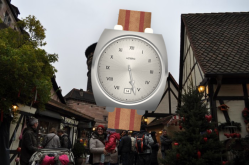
5:27
